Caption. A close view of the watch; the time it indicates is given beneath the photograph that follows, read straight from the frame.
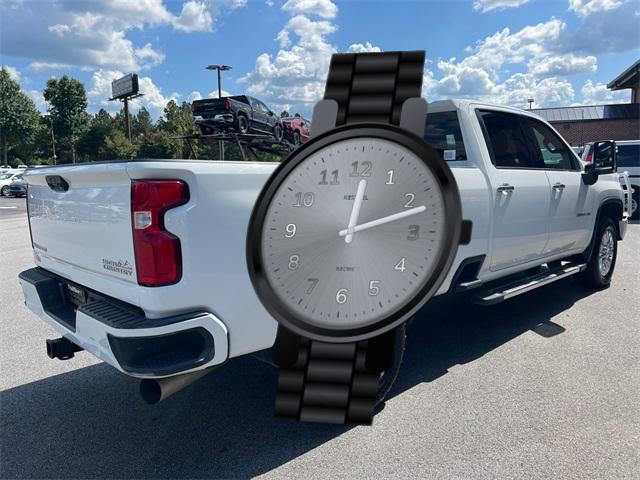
12:12
